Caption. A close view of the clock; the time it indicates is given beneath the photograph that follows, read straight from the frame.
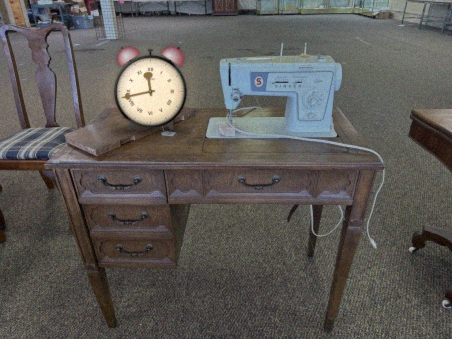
11:43
